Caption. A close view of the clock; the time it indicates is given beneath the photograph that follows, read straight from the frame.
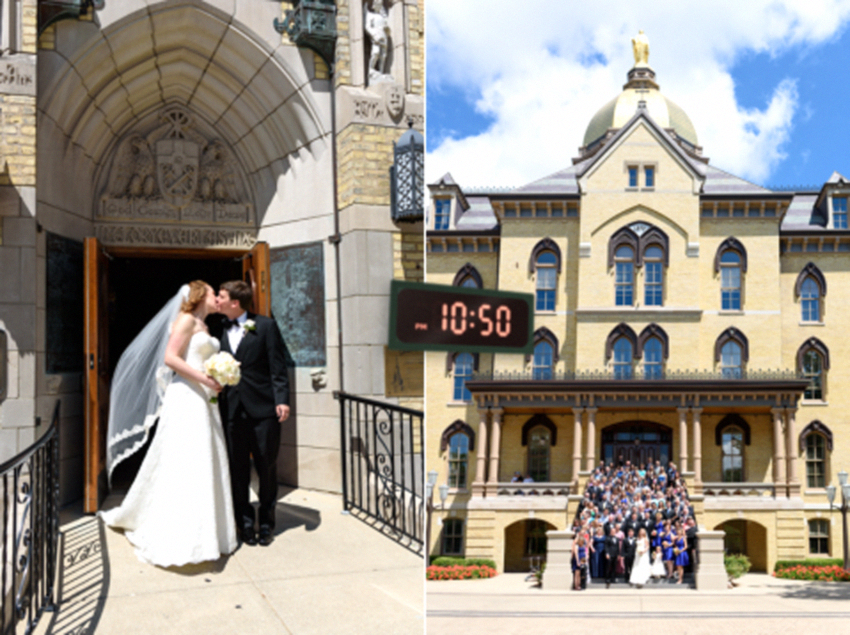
10:50
